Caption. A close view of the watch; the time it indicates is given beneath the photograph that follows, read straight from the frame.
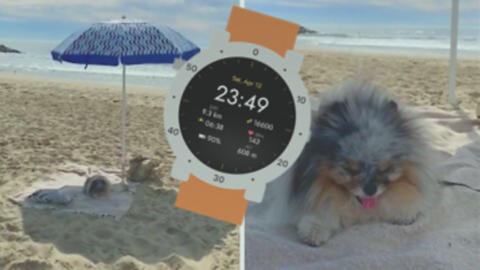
23:49
